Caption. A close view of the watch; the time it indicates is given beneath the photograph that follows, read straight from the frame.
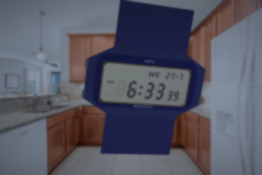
6:33:39
